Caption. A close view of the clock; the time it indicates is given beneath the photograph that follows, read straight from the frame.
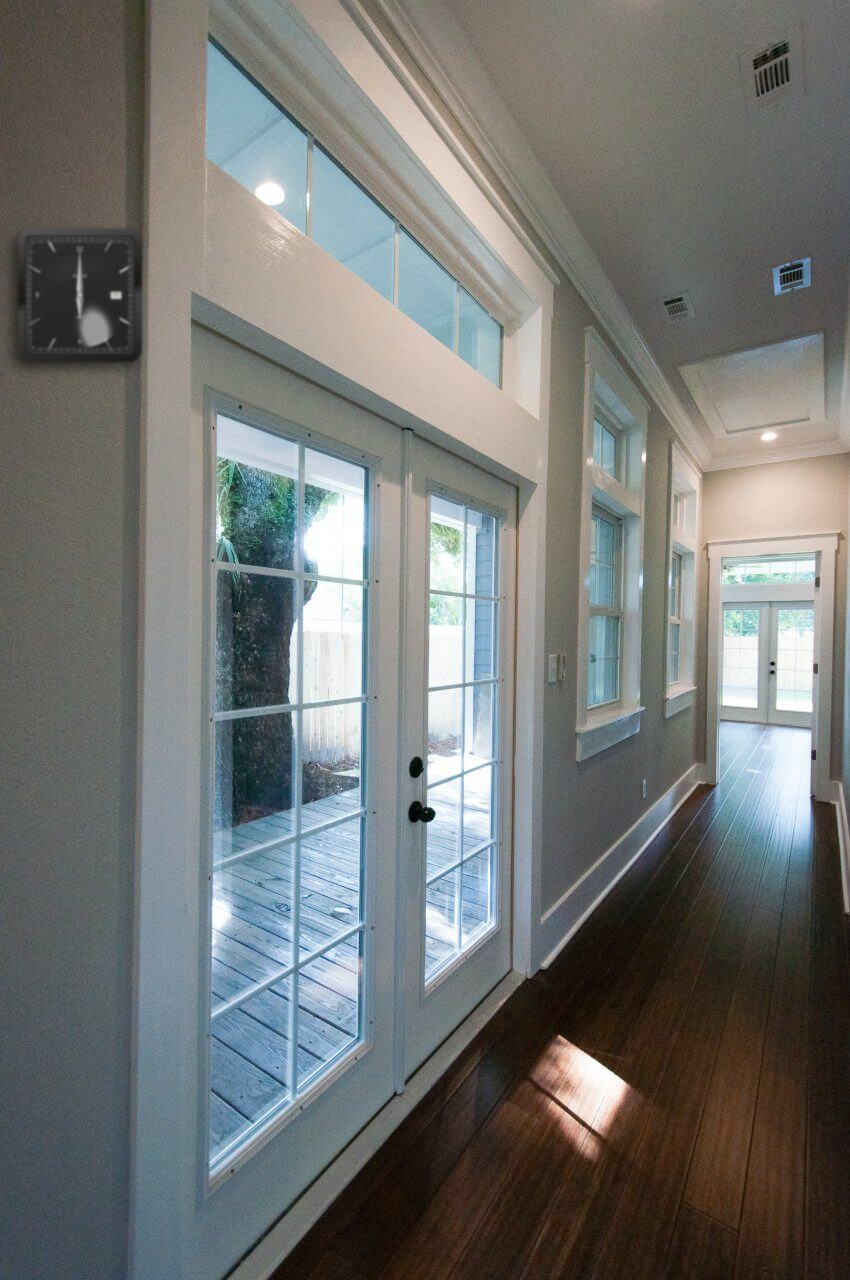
6:00
